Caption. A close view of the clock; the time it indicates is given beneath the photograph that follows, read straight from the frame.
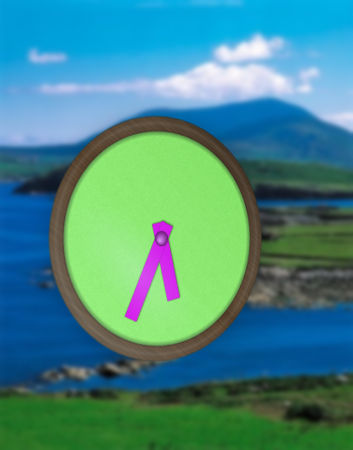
5:34
